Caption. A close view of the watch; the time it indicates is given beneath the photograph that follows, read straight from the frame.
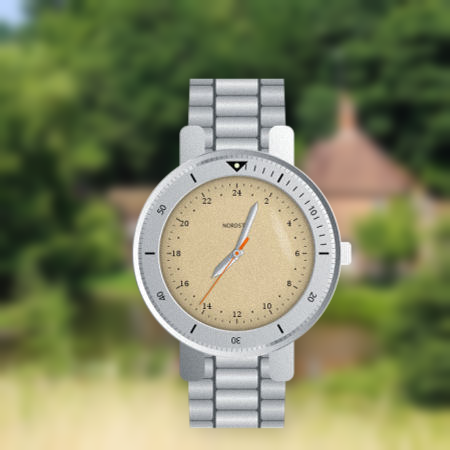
15:03:36
